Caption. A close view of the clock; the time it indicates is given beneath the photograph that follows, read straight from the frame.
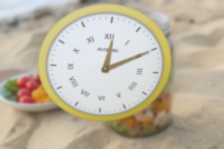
12:10
